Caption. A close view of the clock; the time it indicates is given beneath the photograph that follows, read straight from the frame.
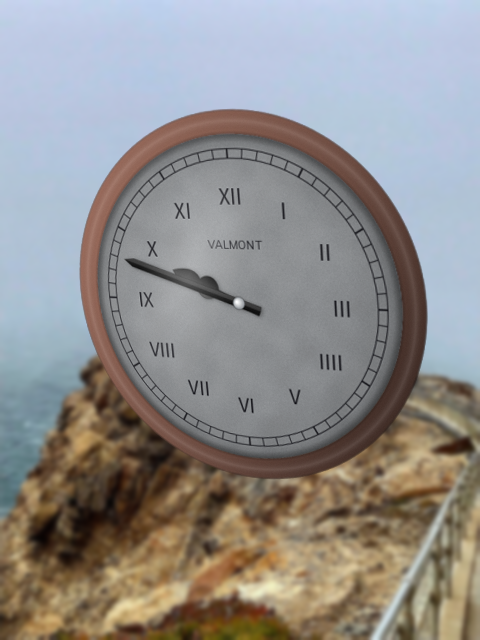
9:48
